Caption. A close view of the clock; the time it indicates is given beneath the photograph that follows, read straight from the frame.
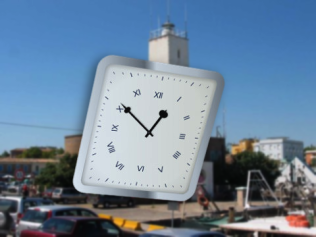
12:51
